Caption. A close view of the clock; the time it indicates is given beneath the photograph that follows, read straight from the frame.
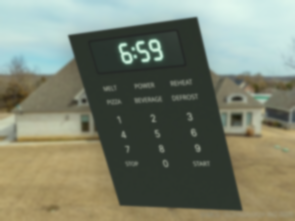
6:59
